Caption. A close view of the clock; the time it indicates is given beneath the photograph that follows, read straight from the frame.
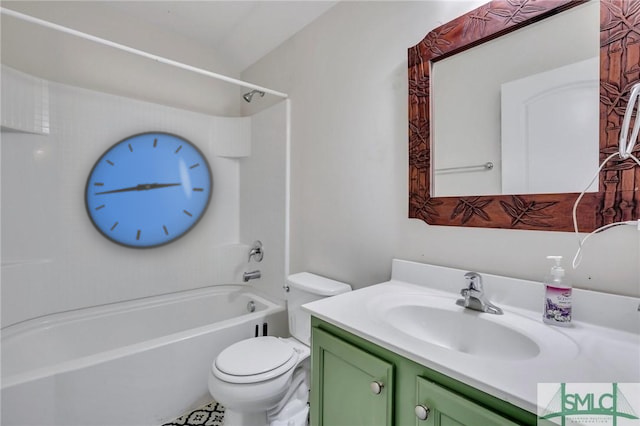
2:43
